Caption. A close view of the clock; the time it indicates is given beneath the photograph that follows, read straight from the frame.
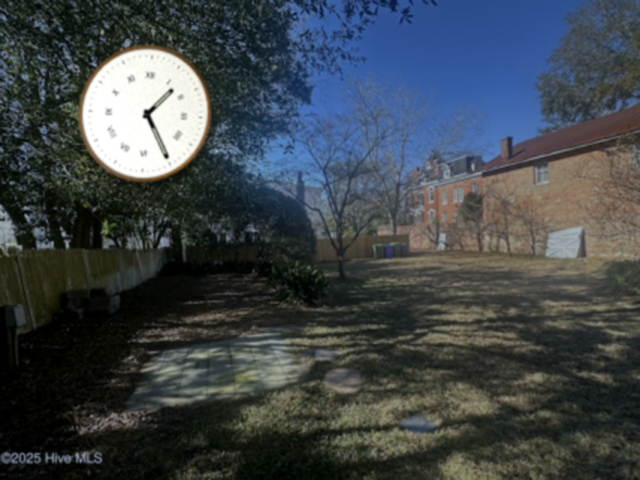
1:25
